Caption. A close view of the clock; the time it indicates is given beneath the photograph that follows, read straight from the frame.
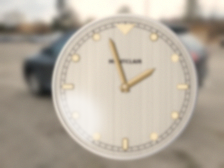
1:57
